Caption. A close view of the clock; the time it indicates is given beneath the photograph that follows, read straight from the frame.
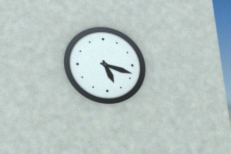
5:18
